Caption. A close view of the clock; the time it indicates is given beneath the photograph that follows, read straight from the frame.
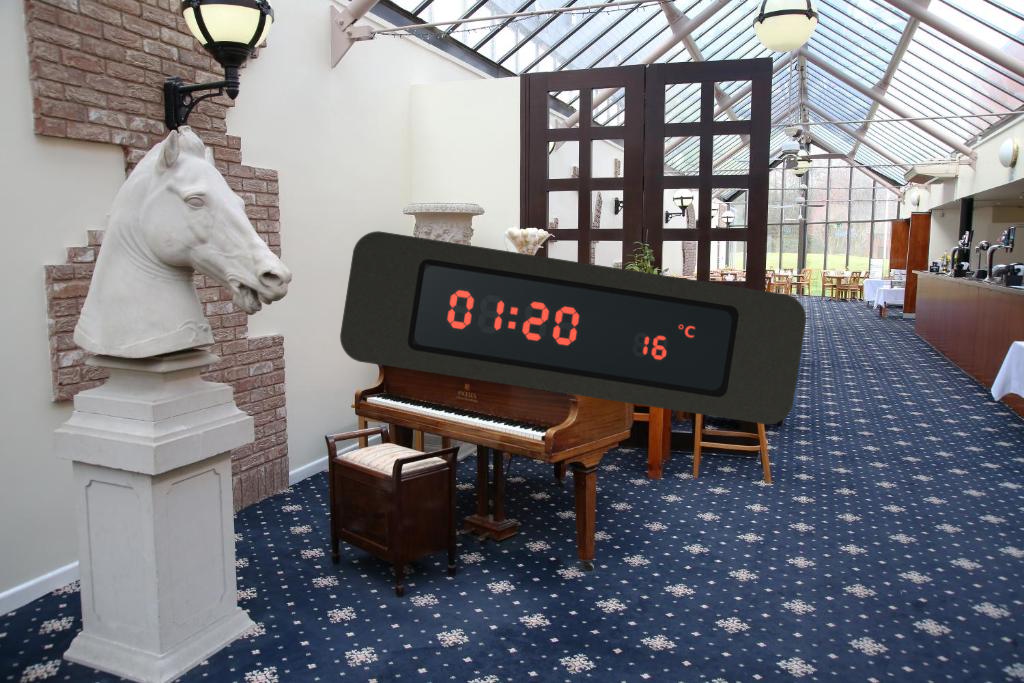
1:20
